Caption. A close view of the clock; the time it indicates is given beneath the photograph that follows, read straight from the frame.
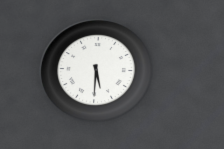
5:30
